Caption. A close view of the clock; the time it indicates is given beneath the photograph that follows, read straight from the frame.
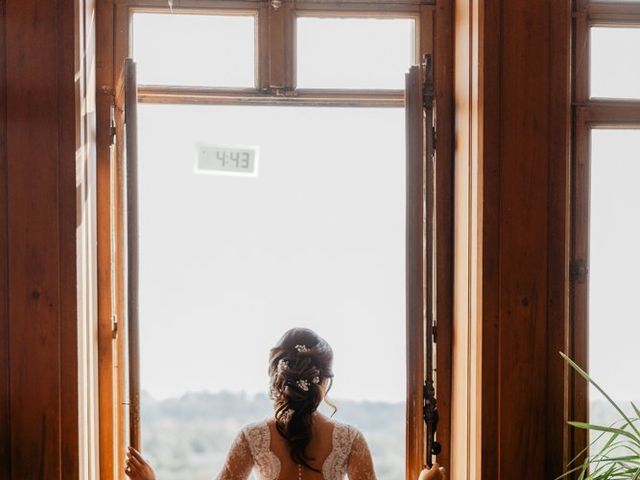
4:43
